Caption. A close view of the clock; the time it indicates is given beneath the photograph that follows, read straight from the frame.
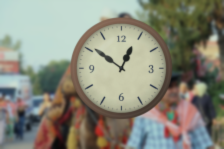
12:51
